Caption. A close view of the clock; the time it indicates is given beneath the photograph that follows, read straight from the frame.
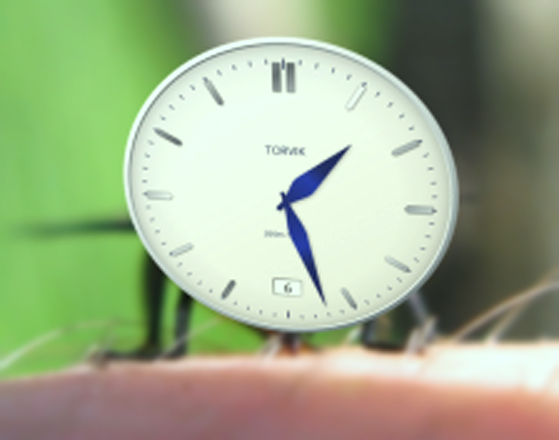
1:27
